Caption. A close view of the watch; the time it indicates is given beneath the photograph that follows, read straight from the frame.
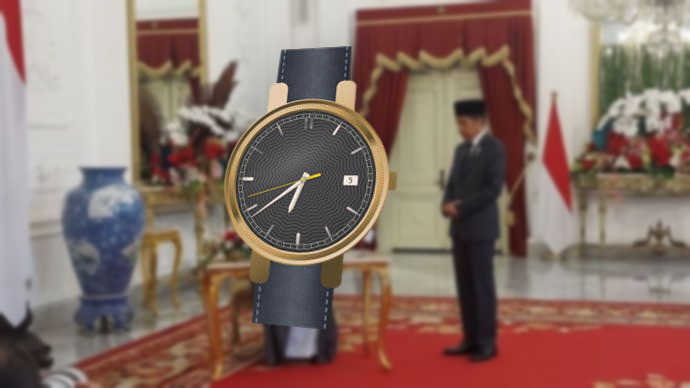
6:38:42
